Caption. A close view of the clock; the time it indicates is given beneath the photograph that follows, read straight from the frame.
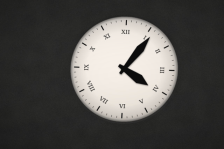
4:06
